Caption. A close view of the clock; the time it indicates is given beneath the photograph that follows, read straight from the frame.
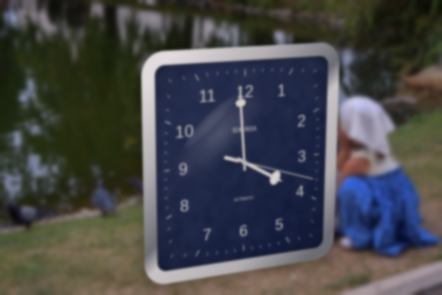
3:59:18
